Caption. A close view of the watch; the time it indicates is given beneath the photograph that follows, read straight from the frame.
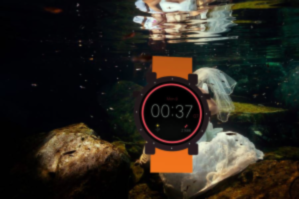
0:37
